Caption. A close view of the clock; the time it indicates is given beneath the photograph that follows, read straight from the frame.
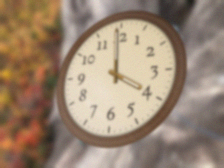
3:59
